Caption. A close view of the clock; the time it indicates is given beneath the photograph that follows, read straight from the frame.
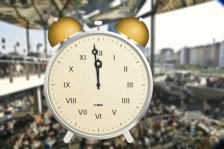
11:59
